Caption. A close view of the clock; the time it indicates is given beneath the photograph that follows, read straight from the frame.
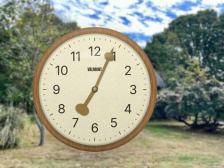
7:04
